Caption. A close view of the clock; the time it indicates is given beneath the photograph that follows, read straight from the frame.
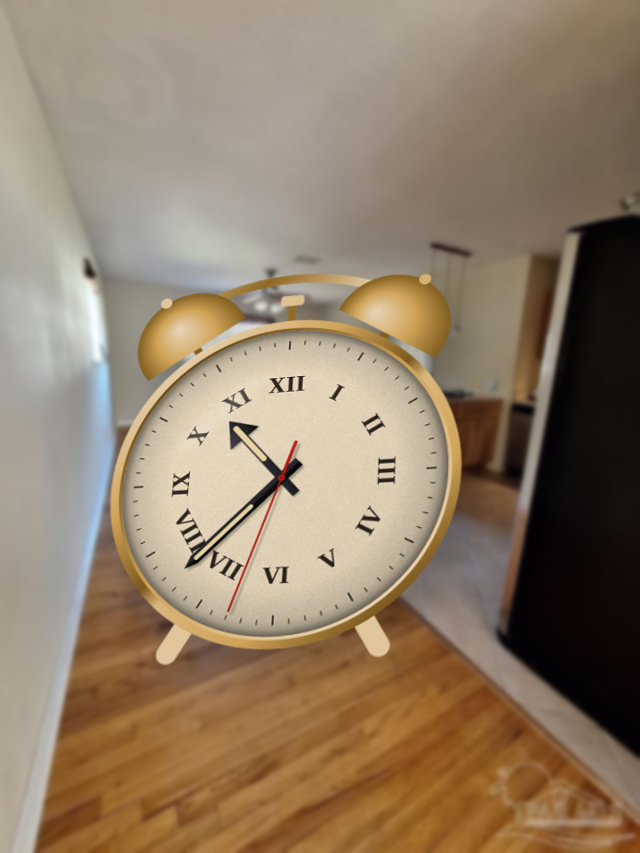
10:37:33
